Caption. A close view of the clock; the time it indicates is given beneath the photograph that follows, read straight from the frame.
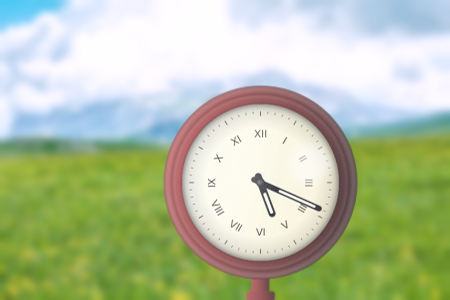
5:19
